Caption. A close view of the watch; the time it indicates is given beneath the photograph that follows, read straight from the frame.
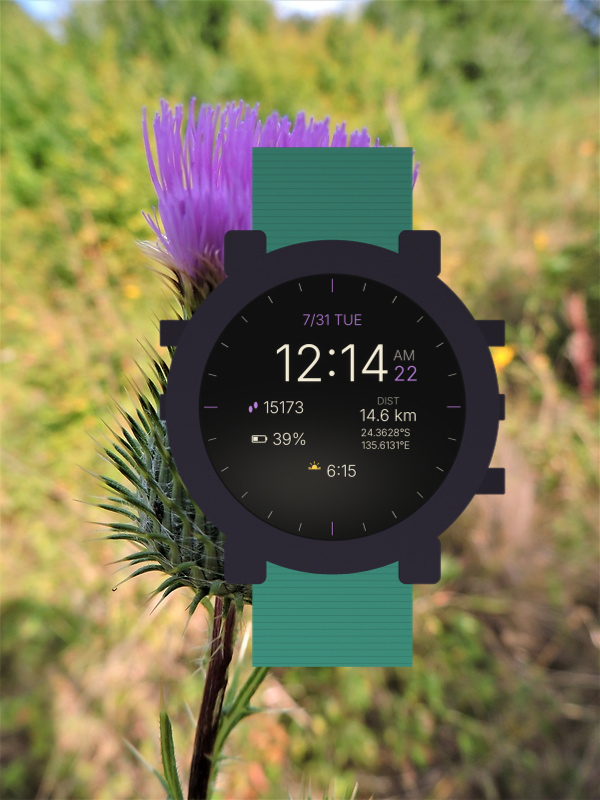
12:14:22
